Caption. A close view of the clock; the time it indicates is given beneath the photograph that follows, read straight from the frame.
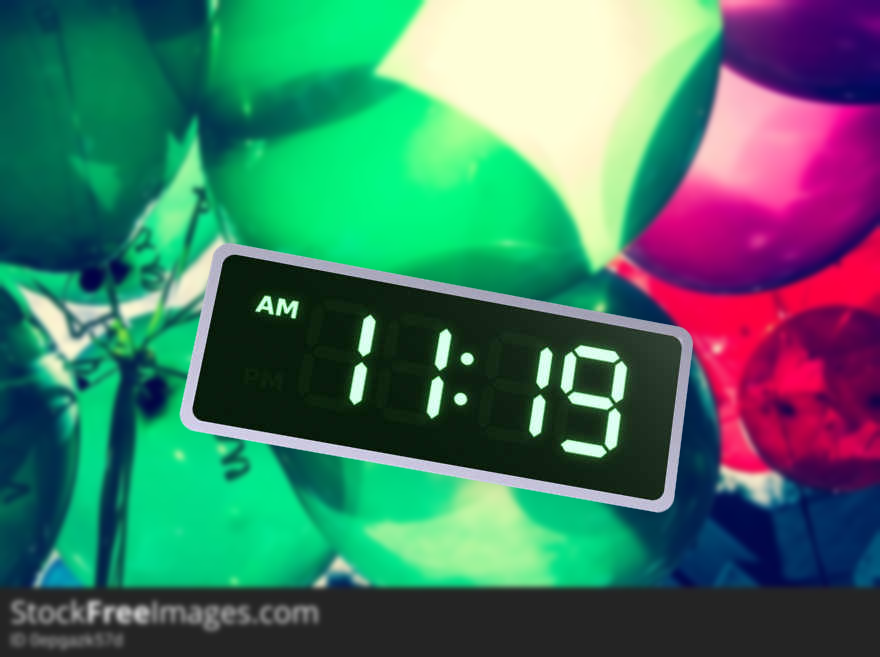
11:19
